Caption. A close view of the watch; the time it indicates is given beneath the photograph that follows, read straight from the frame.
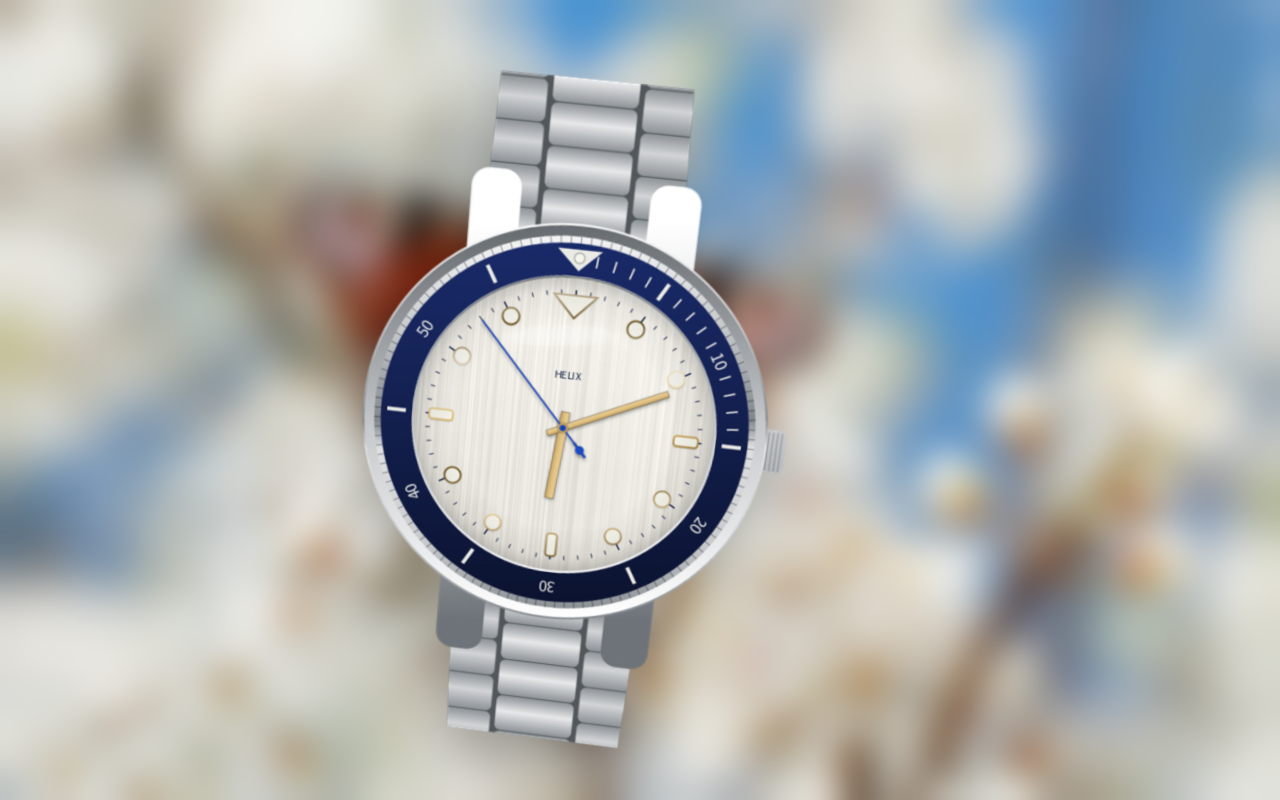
6:10:53
